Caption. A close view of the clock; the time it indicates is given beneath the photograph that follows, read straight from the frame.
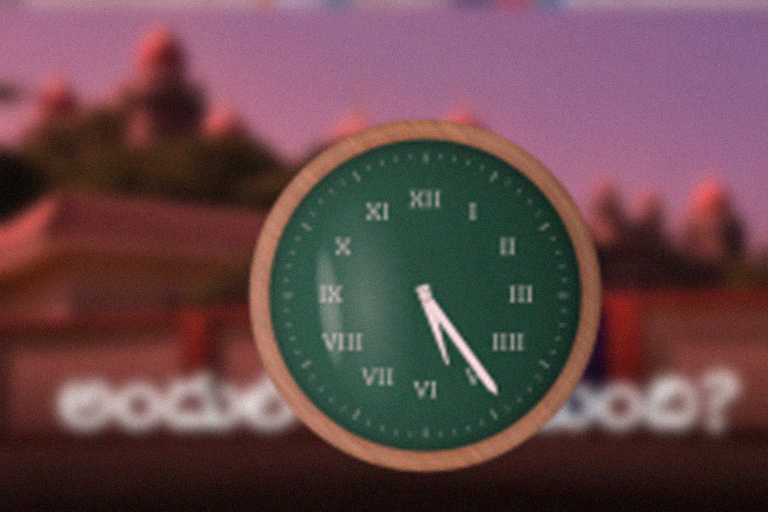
5:24
